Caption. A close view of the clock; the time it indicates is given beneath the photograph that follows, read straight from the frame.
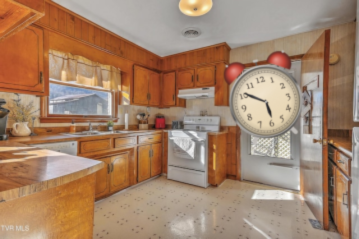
5:51
